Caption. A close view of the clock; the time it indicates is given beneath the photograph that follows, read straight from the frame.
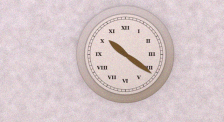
10:21
